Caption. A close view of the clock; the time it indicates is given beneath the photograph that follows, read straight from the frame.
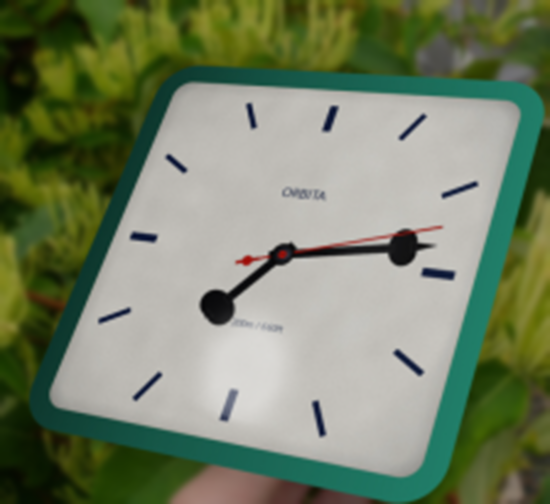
7:13:12
